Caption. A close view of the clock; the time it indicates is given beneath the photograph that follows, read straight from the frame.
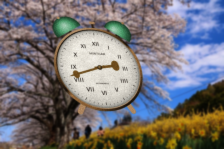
2:42
